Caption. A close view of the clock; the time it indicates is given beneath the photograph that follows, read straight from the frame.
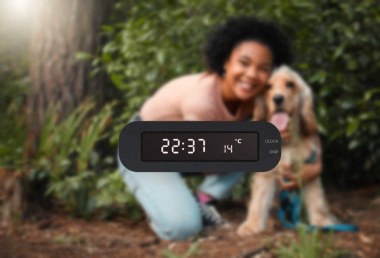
22:37
